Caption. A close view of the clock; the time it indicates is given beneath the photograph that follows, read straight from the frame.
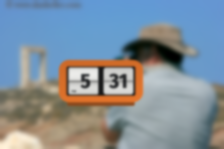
5:31
